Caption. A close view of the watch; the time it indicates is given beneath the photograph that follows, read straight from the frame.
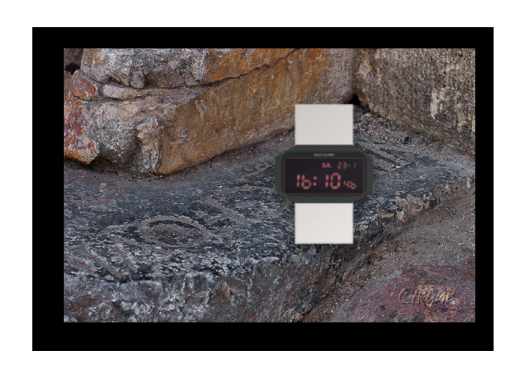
16:10:46
